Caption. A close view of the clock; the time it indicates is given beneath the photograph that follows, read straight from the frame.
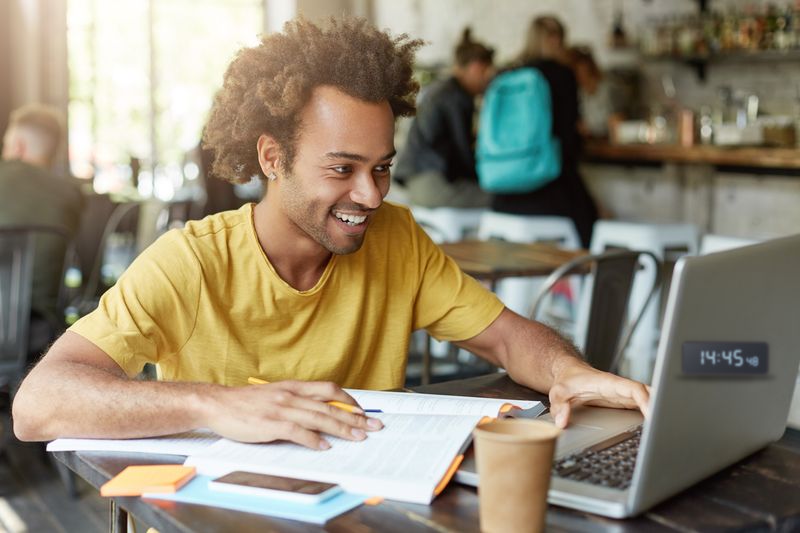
14:45
